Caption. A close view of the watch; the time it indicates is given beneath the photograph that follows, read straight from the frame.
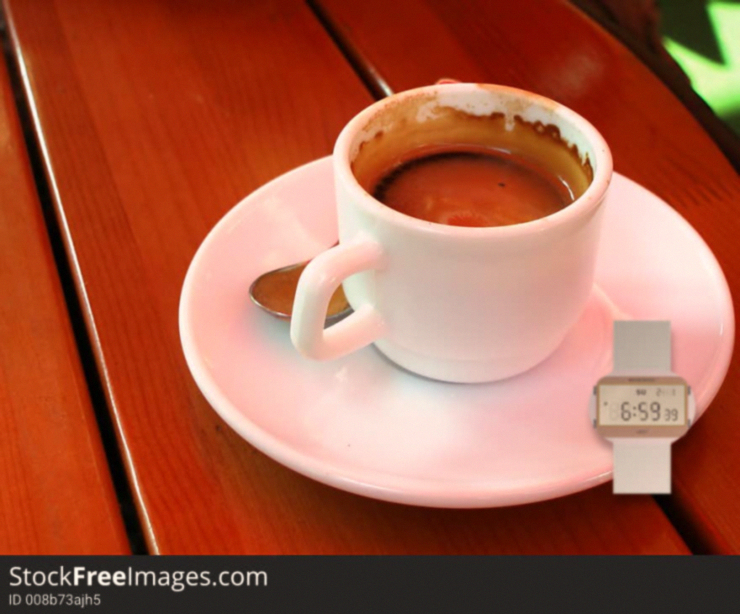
6:59:39
